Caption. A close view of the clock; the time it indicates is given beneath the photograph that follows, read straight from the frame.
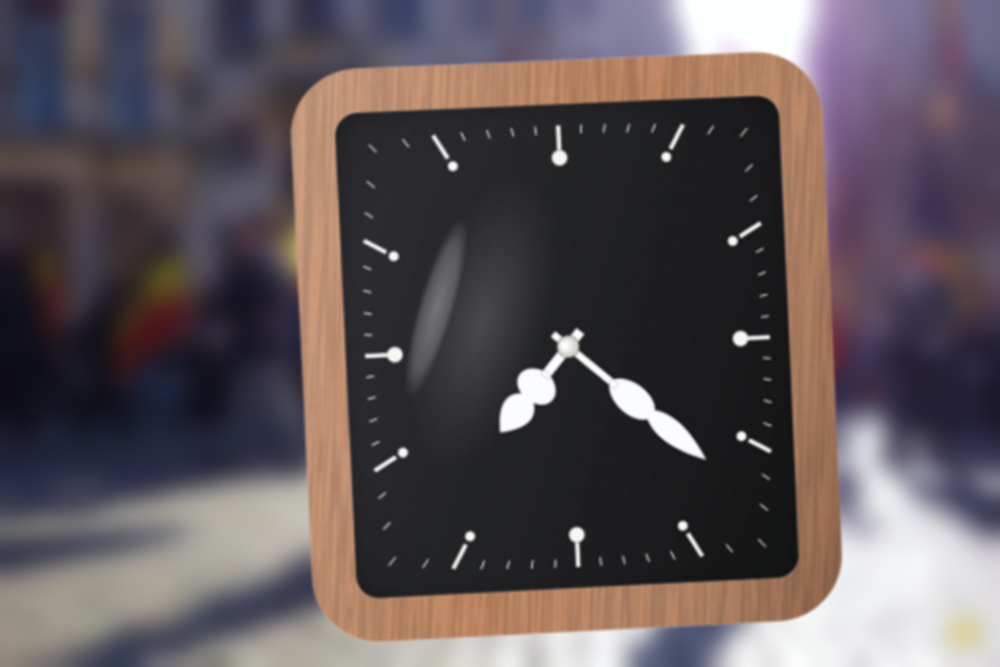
7:22
